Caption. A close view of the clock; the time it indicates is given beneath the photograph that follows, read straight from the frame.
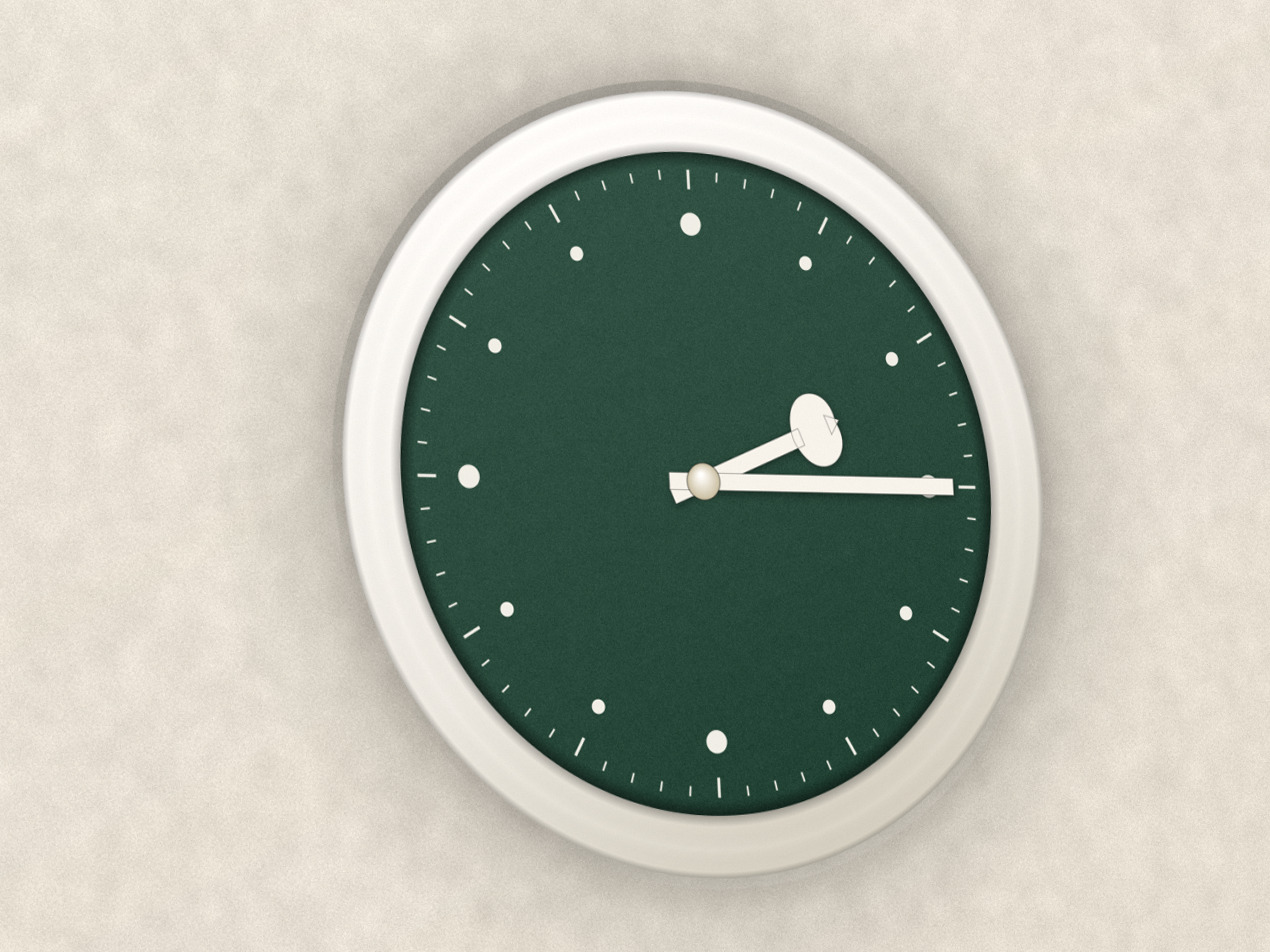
2:15
